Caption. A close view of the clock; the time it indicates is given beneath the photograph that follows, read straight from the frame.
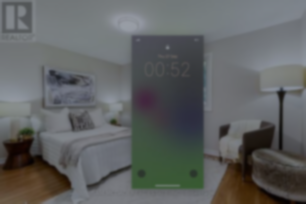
0:52
